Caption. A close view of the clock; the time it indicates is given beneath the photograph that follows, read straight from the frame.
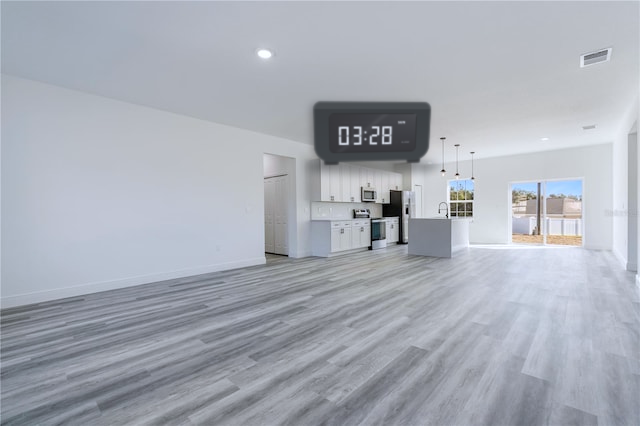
3:28
